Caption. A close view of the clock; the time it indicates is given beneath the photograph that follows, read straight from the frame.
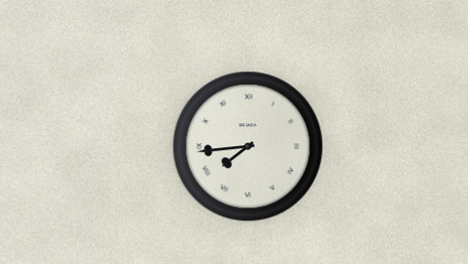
7:44
